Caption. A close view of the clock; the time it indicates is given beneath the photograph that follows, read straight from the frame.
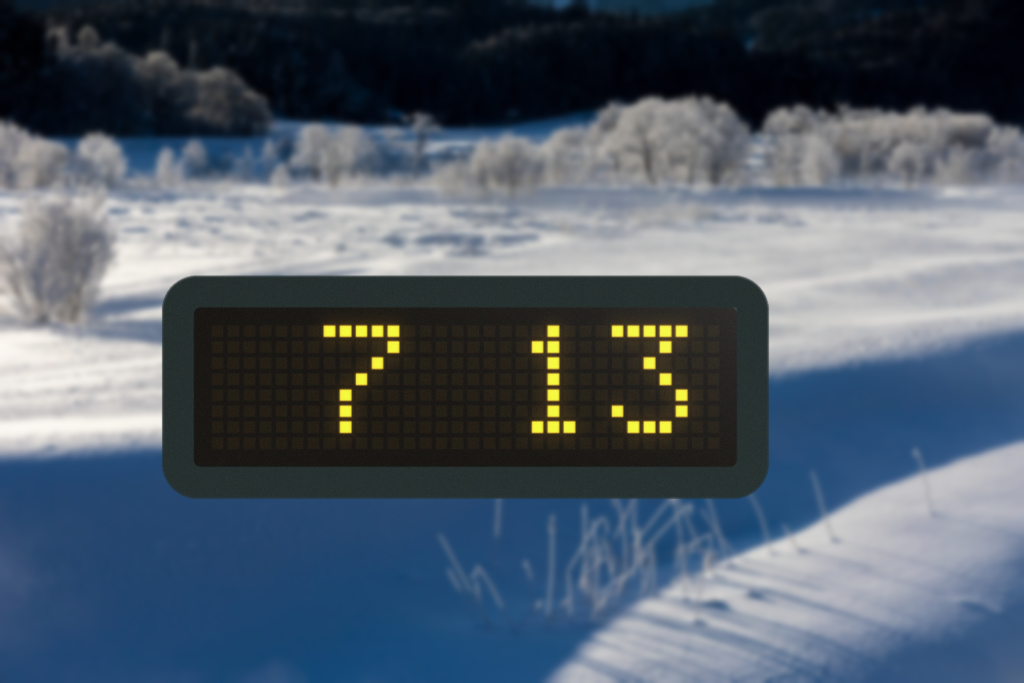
7:13
